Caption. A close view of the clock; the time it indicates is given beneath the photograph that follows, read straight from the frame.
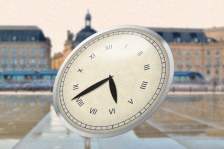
5:42
